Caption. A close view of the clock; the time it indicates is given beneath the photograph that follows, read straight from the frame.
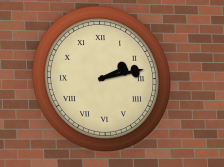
2:13
